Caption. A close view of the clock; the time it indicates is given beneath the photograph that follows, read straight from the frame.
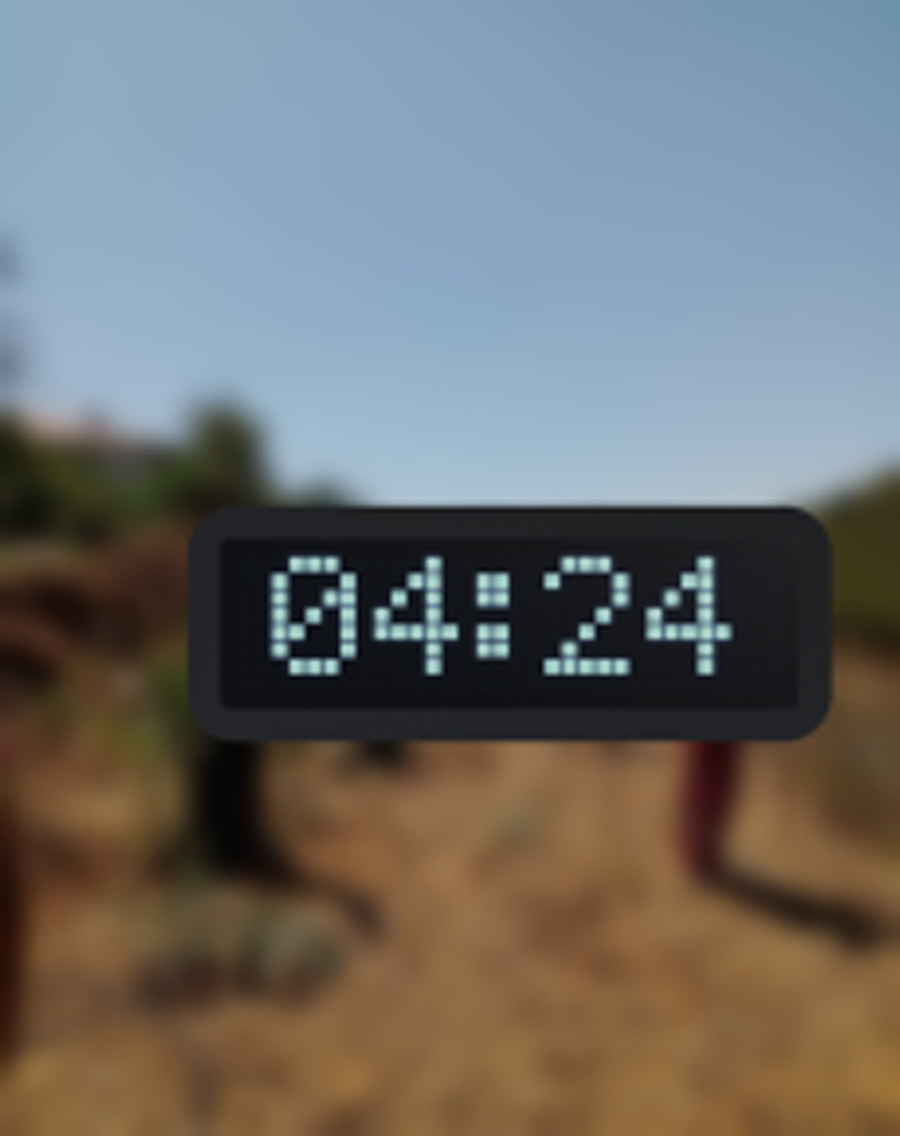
4:24
